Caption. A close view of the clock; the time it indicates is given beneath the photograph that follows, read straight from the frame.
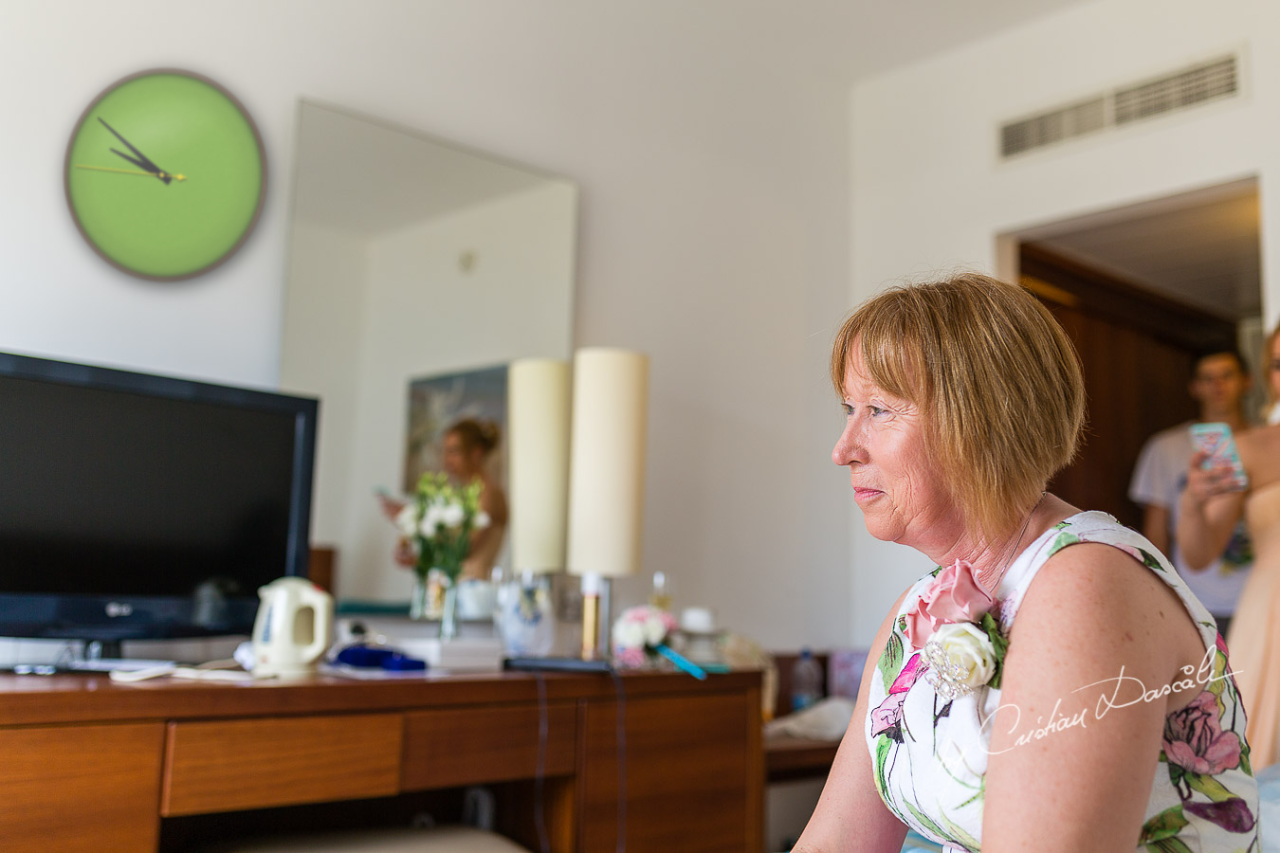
9:51:46
